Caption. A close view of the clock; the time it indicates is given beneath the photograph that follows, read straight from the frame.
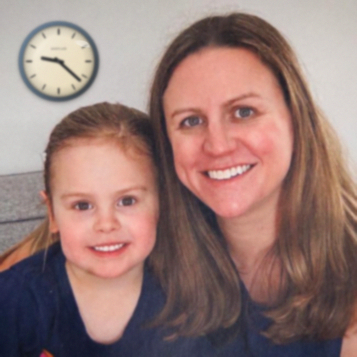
9:22
